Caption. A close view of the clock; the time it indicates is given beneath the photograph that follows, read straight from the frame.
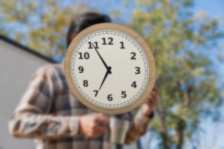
6:55
